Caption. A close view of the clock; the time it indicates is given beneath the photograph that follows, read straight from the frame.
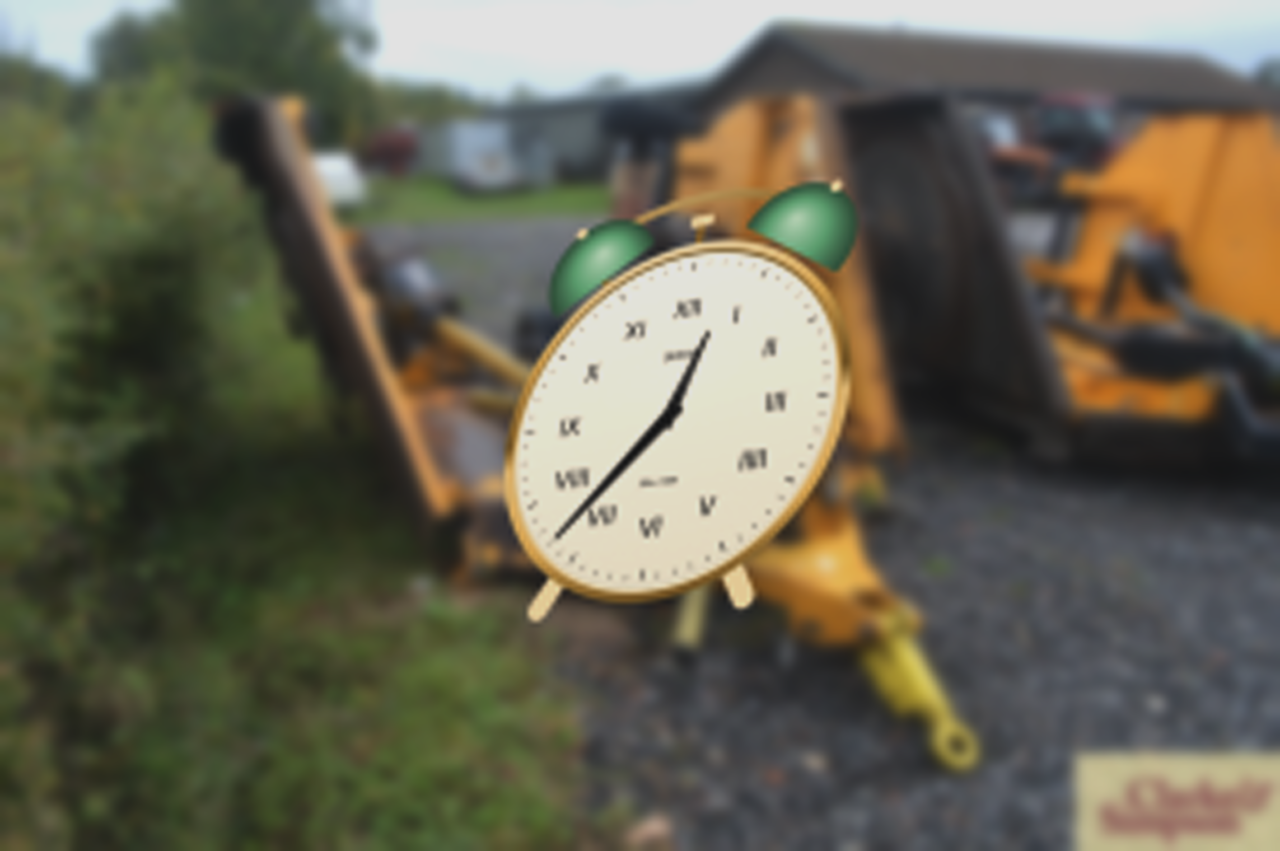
12:37
